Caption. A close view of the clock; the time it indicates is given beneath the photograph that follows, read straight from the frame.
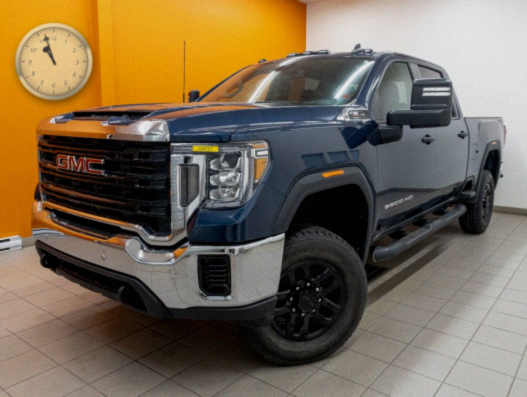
10:57
